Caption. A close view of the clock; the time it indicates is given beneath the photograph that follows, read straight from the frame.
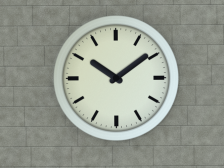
10:09
